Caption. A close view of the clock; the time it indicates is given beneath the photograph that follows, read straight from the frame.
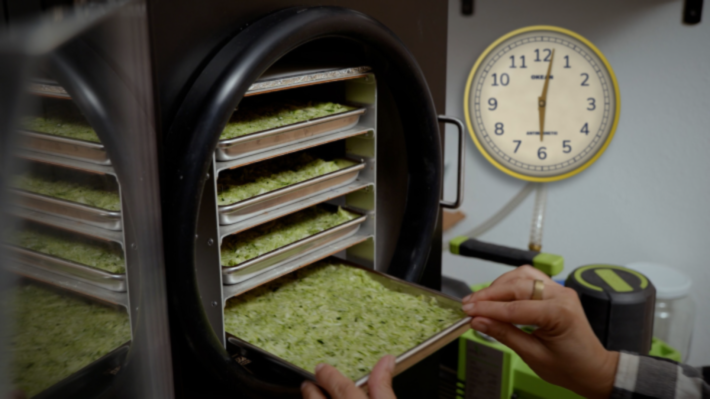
6:02
